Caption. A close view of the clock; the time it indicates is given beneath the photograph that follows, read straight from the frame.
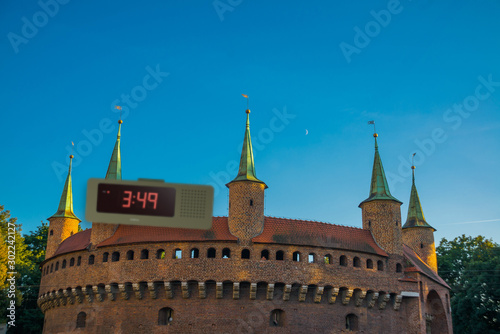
3:49
